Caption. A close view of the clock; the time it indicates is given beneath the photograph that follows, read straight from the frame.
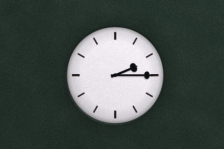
2:15
